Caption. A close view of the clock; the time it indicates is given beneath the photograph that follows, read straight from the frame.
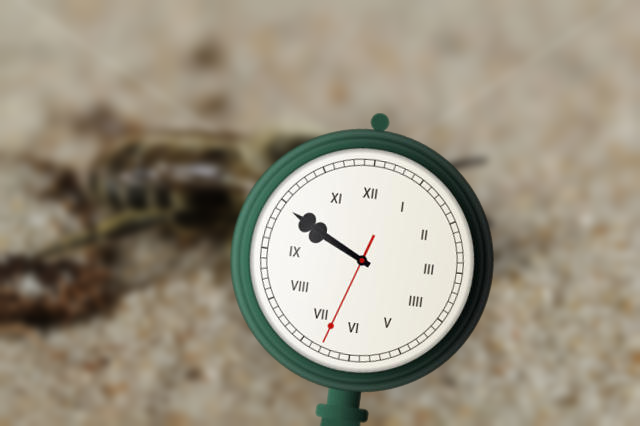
9:49:33
